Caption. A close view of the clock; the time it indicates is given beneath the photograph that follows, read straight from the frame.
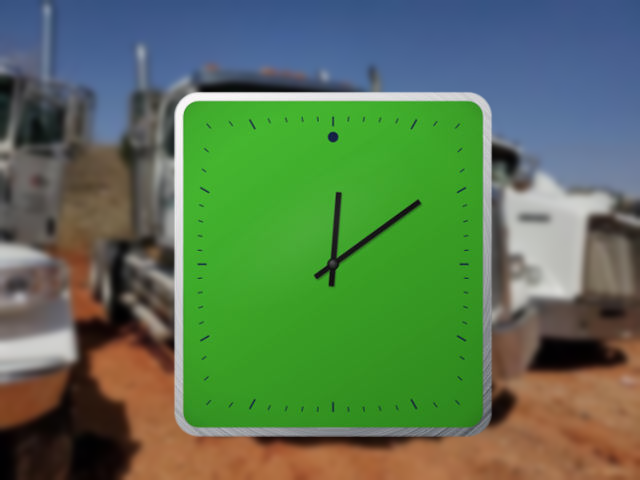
12:09
